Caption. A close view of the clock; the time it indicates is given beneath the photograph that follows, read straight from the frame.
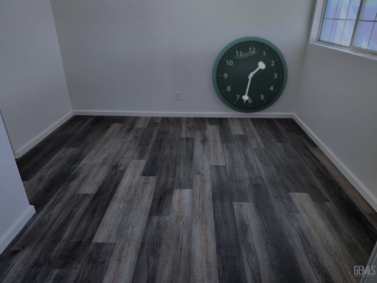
1:32
